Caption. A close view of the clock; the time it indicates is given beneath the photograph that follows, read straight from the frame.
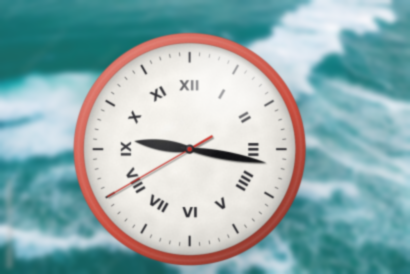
9:16:40
